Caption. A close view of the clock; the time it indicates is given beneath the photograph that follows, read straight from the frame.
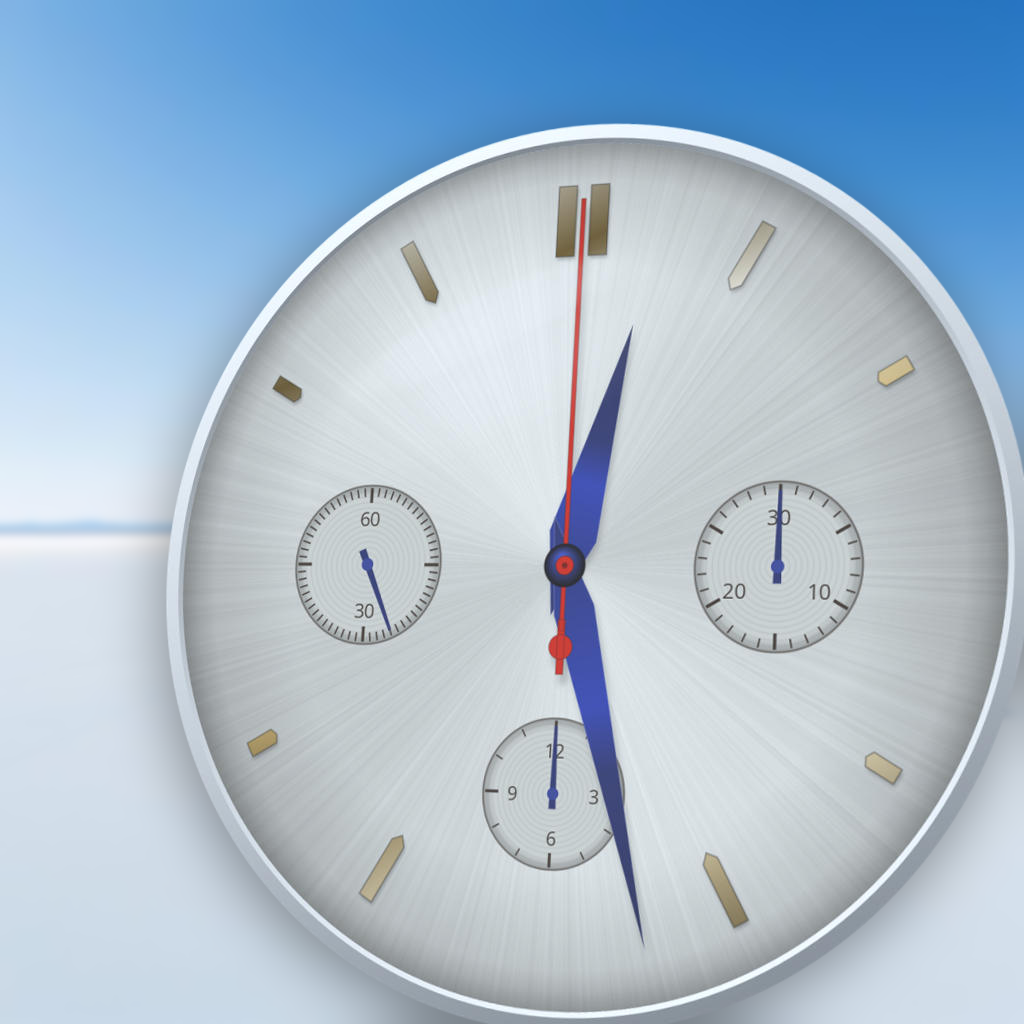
12:27:26
